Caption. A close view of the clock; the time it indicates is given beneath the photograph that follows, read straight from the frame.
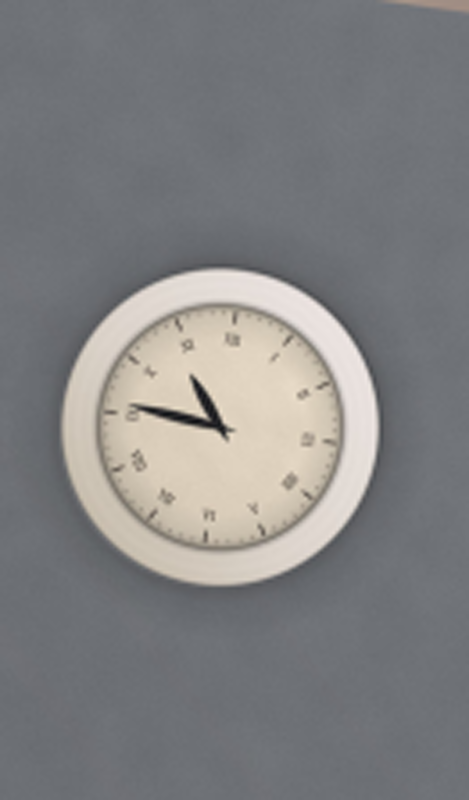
10:46
